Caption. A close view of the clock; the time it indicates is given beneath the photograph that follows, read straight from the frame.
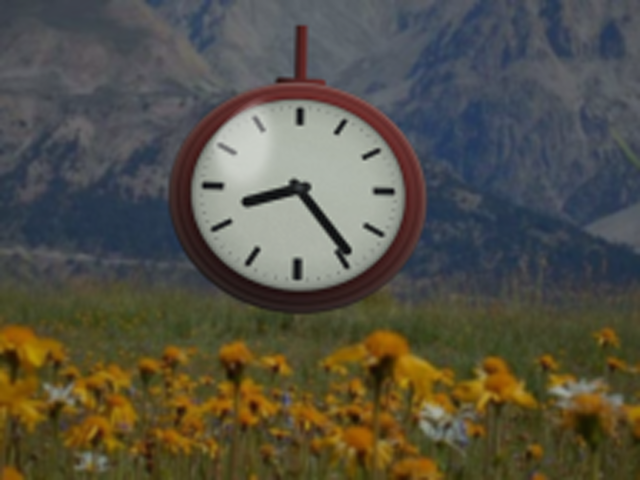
8:24
